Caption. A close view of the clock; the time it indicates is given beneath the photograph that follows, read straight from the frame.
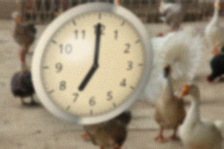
7:00
